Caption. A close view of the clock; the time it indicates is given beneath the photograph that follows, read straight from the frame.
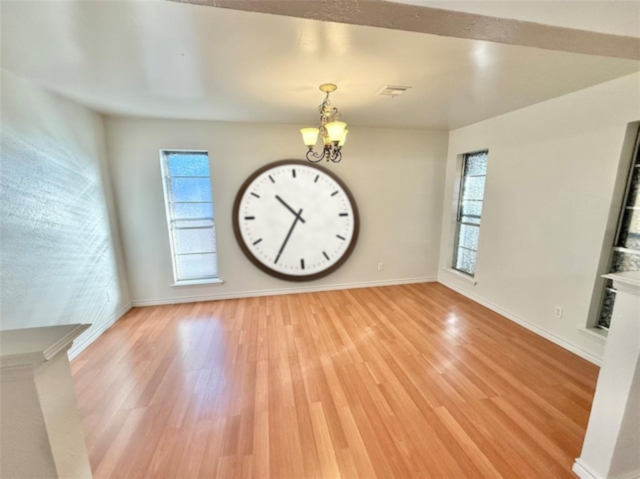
10:35
